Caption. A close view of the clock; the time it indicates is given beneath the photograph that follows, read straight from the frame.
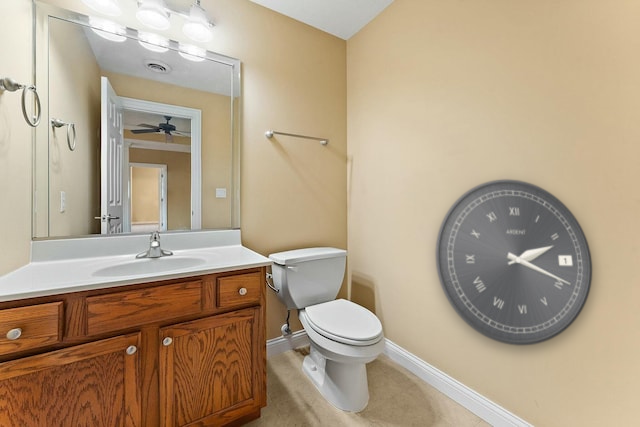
2:19
